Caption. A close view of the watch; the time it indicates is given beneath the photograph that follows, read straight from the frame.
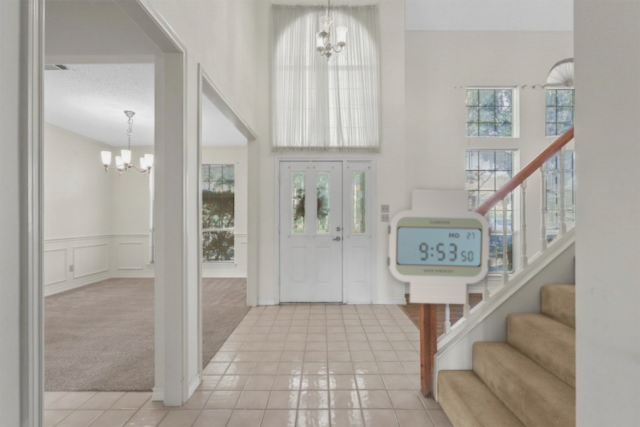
9:53:50
